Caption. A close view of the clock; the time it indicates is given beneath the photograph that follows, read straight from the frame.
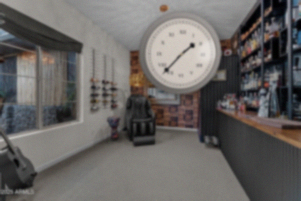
1:37
